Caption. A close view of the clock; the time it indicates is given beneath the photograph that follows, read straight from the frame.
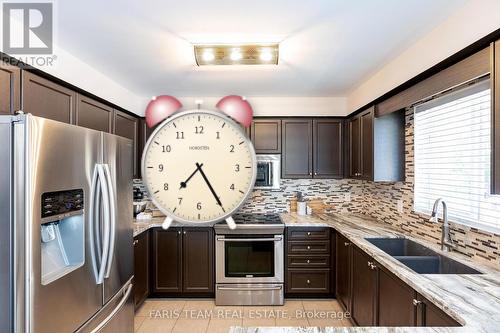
7:25
